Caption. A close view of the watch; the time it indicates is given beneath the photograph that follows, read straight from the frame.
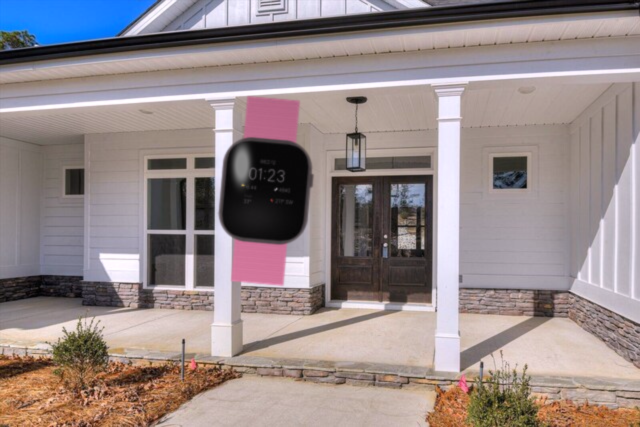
1:23
